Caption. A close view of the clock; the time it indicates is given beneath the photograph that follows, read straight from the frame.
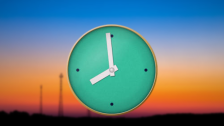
7:59
